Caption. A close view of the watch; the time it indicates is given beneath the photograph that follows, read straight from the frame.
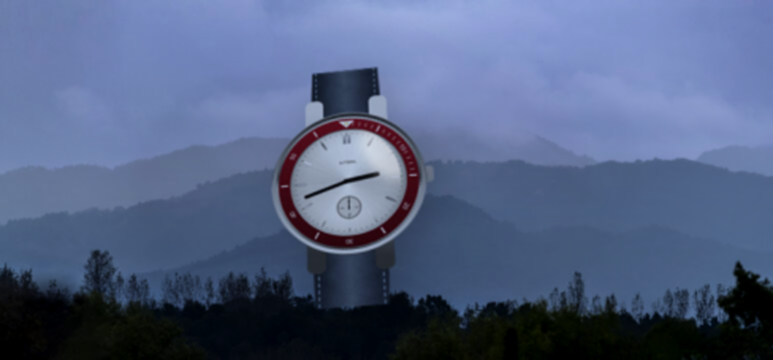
2:42
